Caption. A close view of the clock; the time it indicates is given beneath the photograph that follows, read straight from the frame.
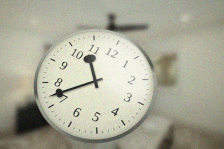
10:37
